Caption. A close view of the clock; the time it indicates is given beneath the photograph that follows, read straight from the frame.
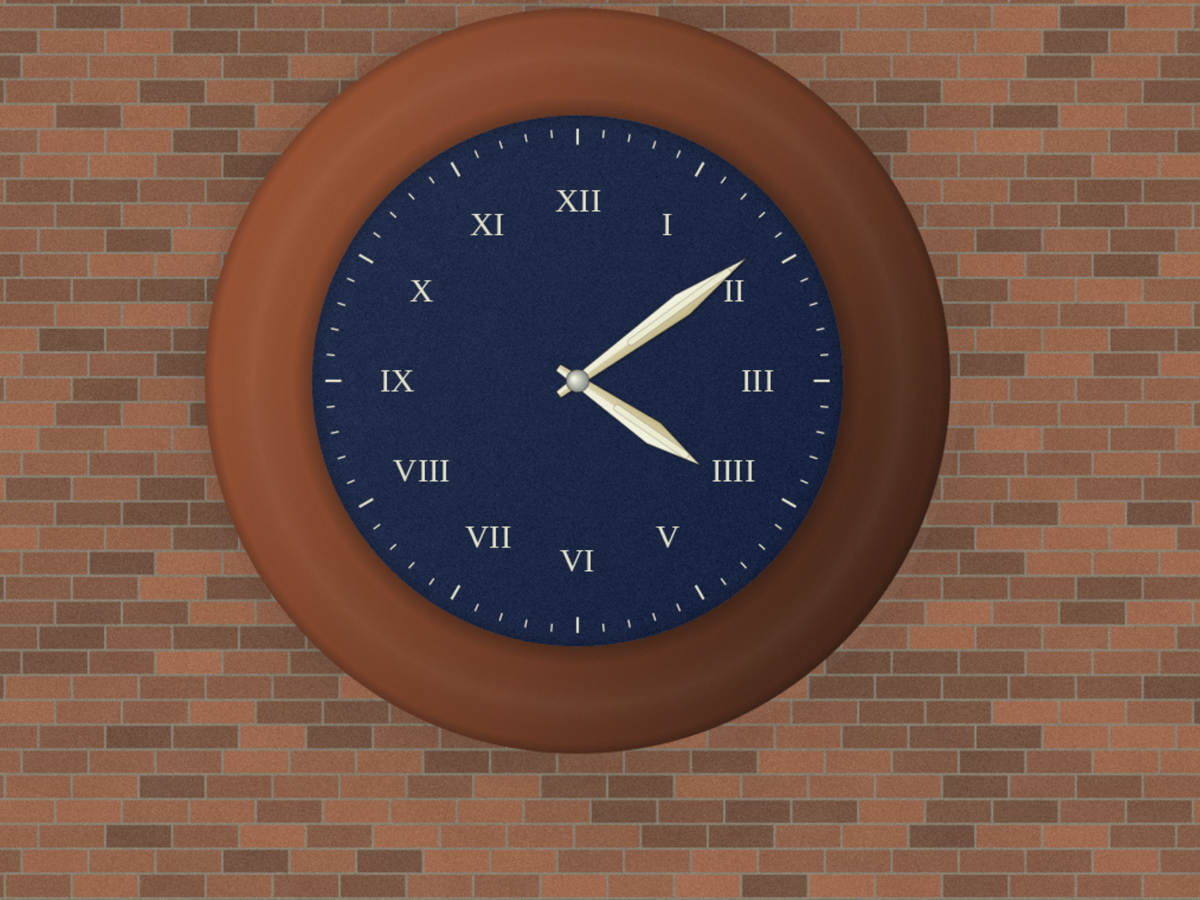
4:09
